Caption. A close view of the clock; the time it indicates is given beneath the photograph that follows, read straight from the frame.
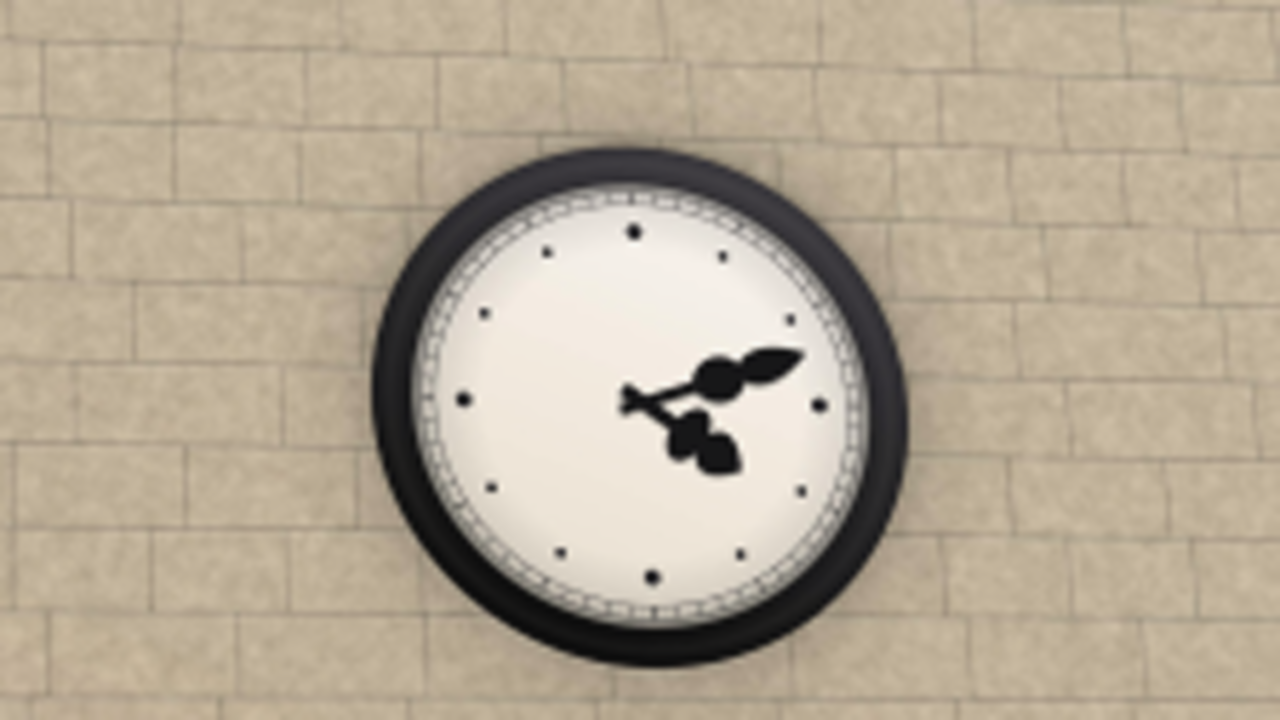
4:12
